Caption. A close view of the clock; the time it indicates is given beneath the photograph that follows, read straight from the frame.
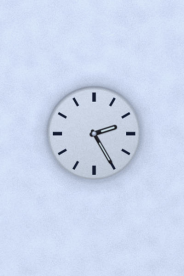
2:25
